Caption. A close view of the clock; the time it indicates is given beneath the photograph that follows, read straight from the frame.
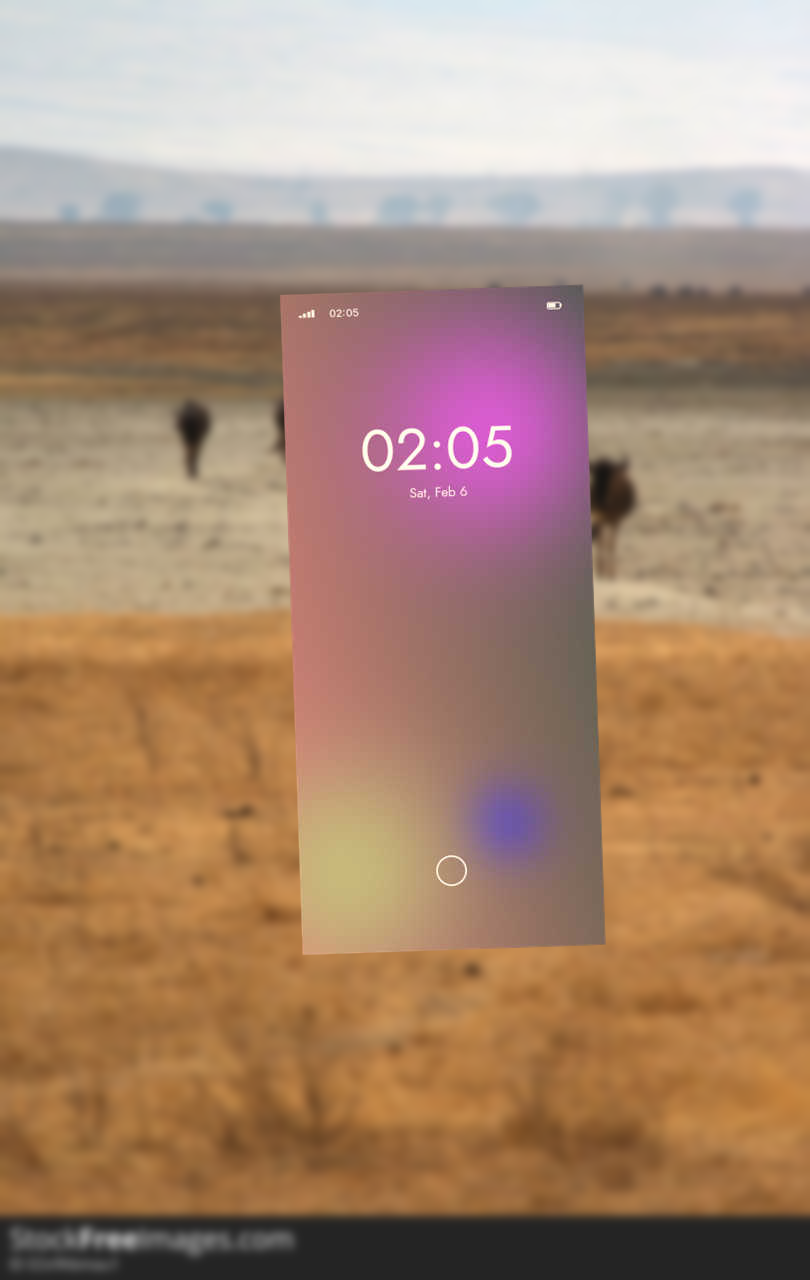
2:05
